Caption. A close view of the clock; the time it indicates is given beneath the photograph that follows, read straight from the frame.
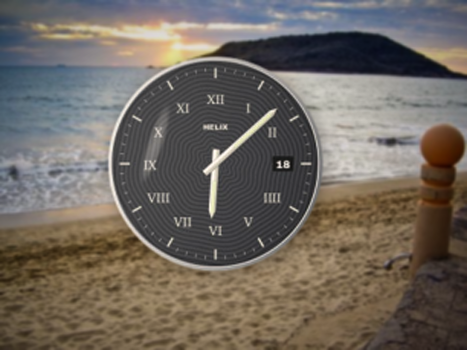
6:08
